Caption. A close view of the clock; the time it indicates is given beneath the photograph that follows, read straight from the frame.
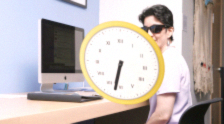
6:32
